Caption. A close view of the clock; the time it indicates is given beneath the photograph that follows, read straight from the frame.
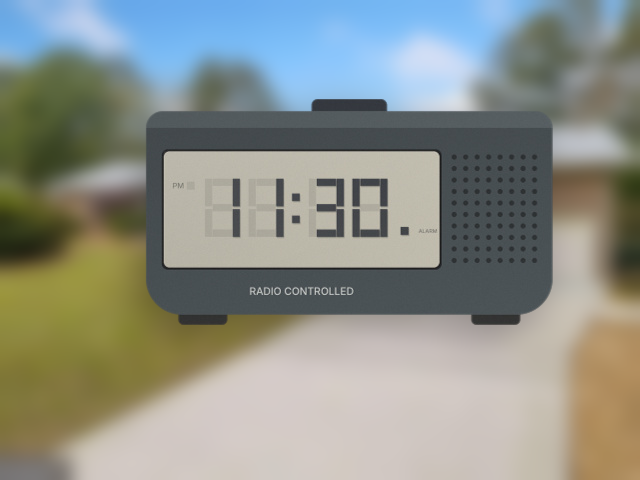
11:30
